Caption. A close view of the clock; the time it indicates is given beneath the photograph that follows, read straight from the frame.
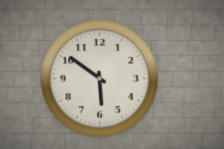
5:51
